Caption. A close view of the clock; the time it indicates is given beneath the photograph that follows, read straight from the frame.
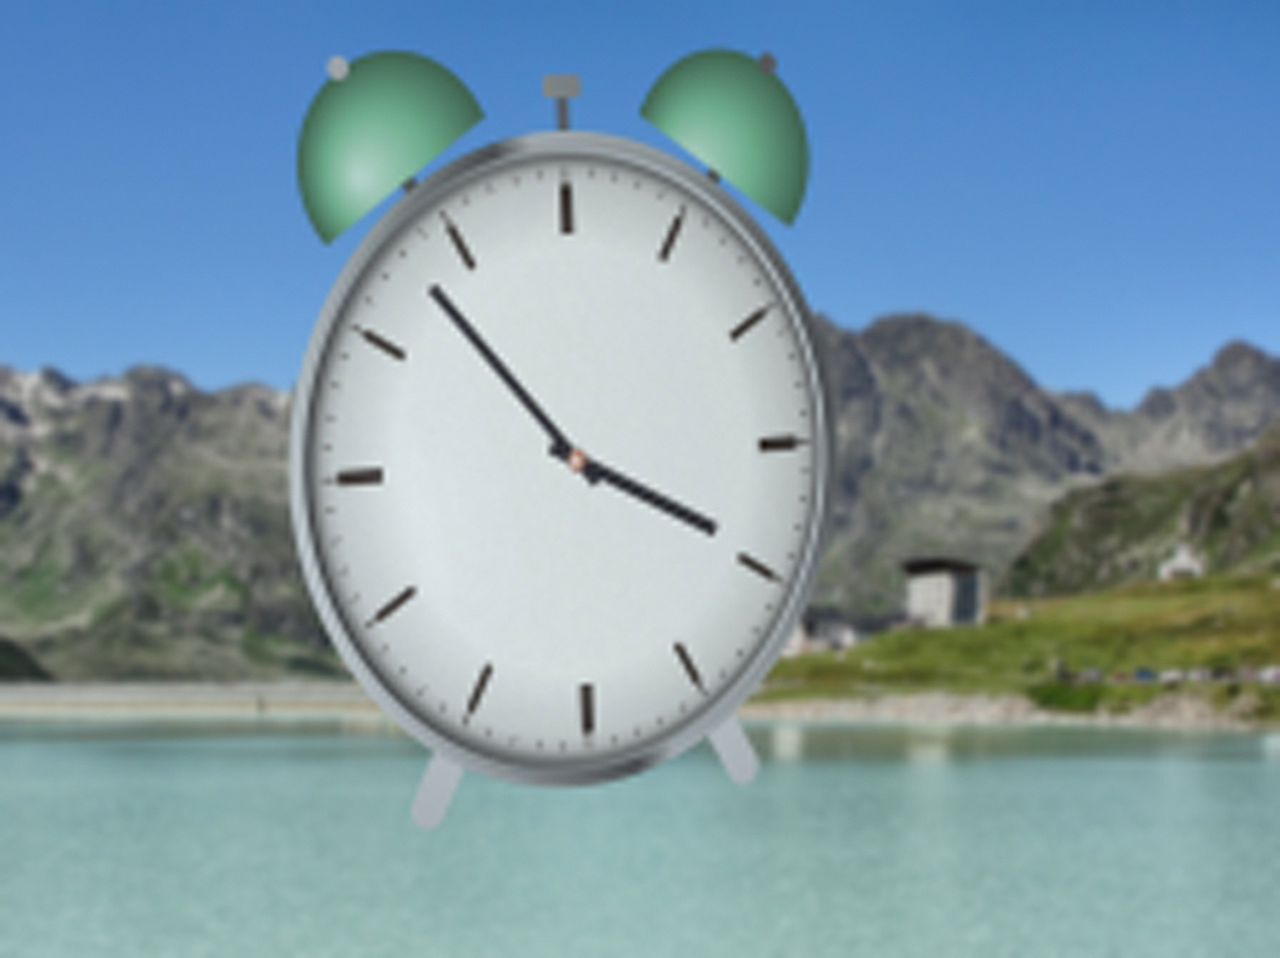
3:53
